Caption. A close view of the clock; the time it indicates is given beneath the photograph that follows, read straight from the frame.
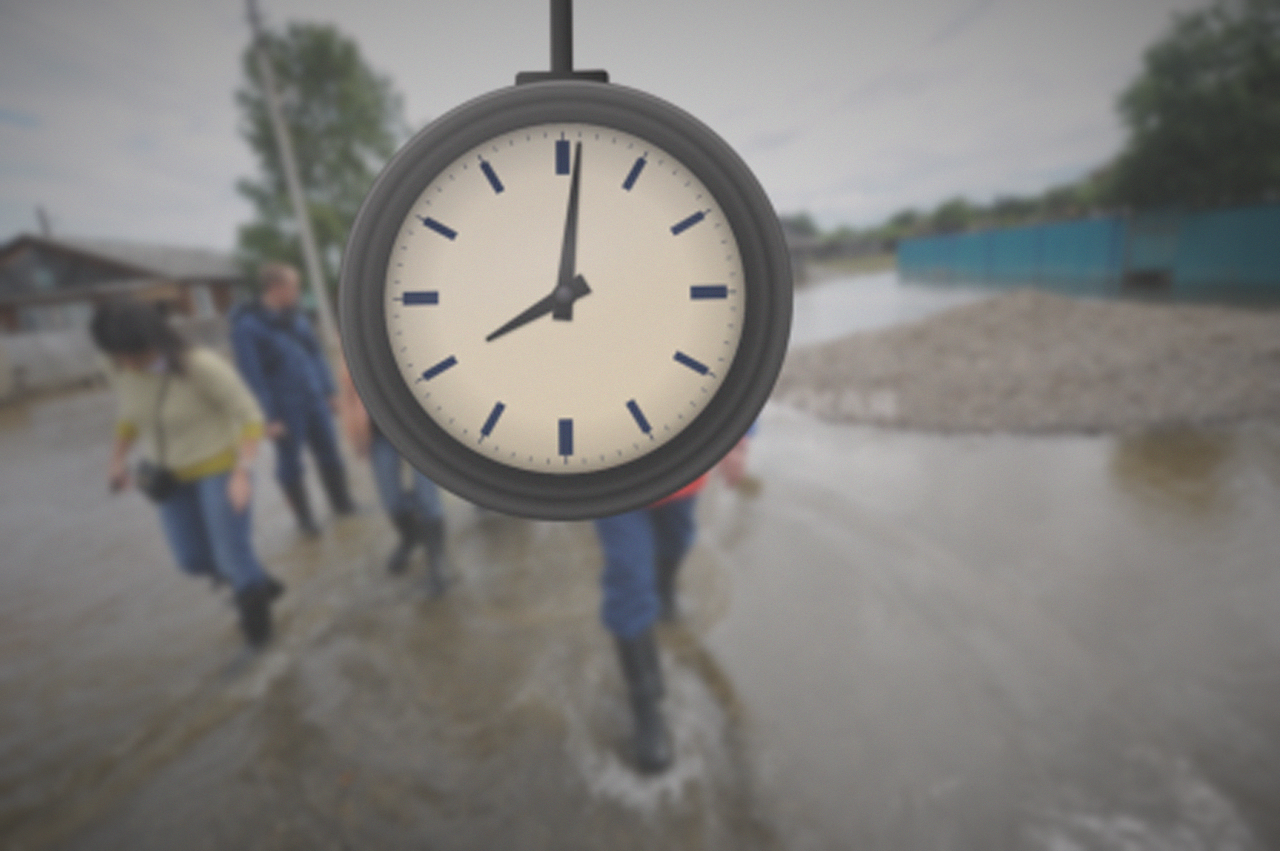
8:01
